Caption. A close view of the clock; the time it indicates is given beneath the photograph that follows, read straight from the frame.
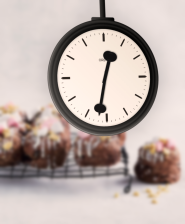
12:32
